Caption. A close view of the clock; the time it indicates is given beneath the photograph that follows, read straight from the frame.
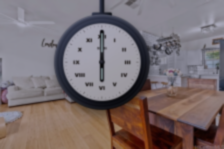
6:00
